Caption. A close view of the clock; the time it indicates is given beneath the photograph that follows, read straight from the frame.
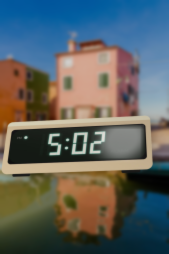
5:02
